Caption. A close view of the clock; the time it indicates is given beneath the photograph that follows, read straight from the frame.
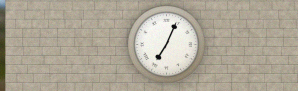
7:04
